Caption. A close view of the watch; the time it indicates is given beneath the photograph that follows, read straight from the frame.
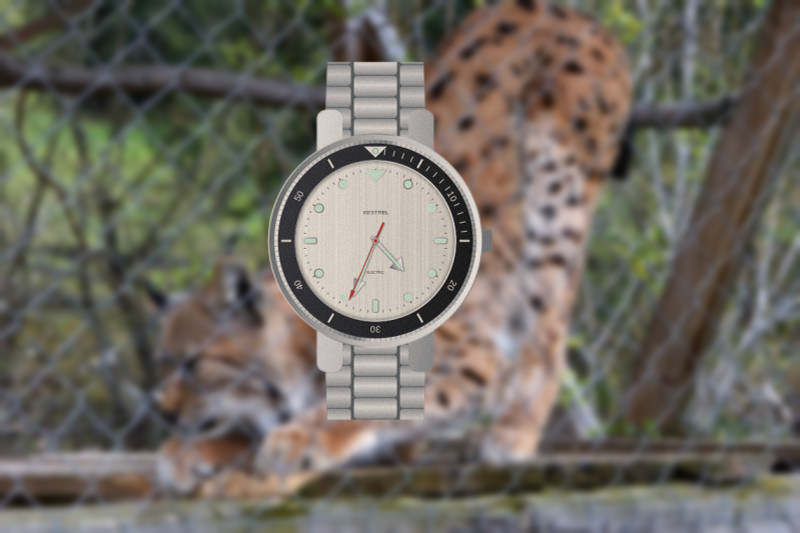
4:33:34
